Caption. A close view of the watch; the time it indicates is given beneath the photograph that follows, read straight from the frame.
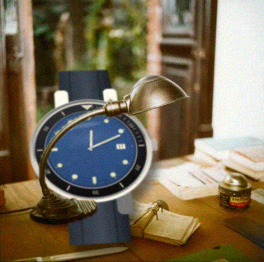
12:11
